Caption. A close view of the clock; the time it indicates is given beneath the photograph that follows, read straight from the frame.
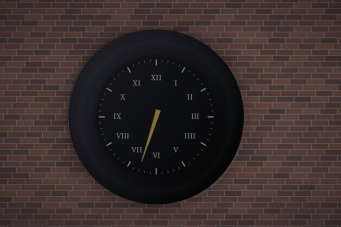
6:33
